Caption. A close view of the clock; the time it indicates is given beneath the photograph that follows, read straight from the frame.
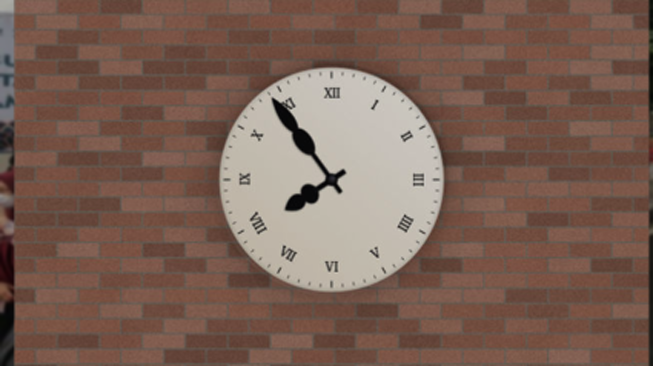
7:54
